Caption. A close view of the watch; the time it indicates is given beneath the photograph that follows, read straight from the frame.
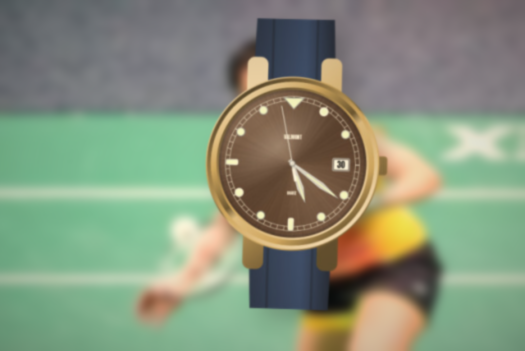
5:20:58
